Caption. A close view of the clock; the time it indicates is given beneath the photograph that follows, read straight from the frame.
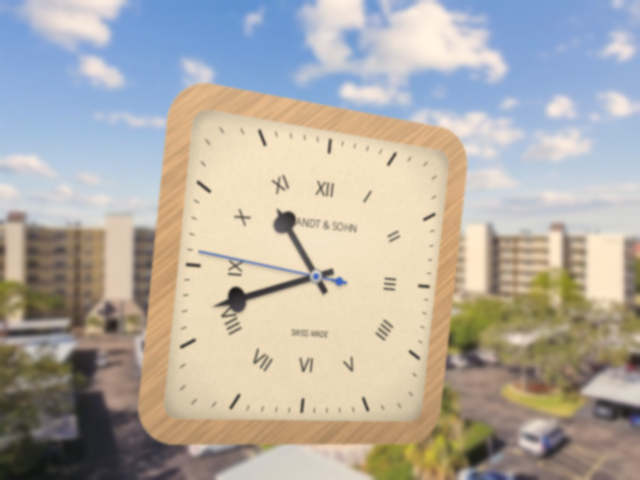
10:41:46
